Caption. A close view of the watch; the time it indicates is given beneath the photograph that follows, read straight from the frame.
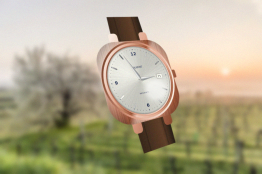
2:56
